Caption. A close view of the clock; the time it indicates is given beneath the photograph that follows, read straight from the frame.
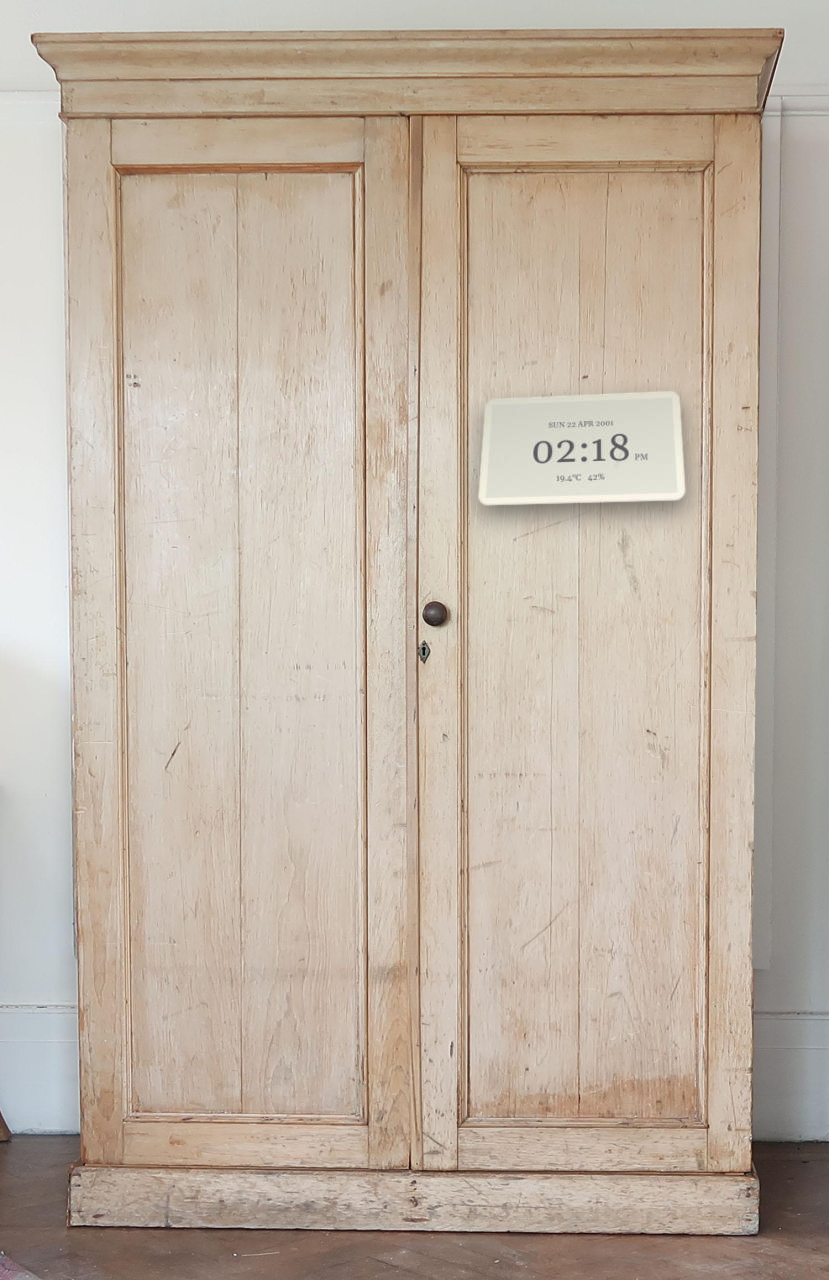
2:18
